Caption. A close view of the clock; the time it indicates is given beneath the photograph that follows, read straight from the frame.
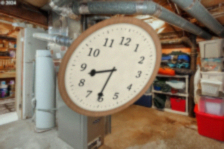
8:31
